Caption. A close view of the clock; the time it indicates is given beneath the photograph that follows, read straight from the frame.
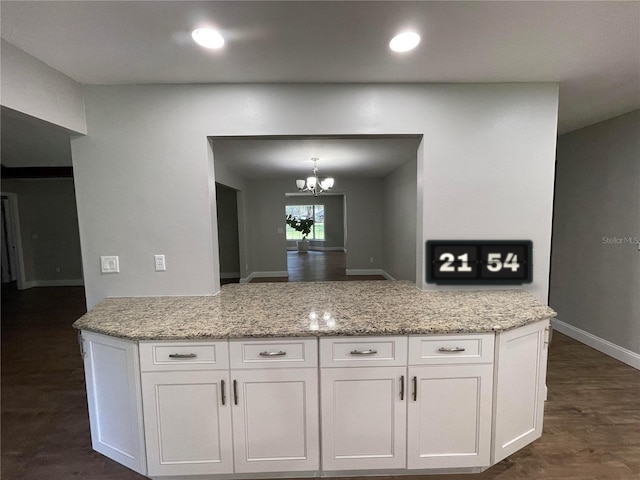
21:54
